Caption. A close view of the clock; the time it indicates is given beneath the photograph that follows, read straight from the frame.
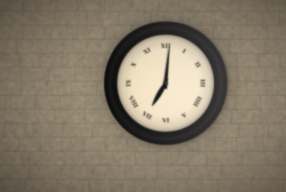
7:01
